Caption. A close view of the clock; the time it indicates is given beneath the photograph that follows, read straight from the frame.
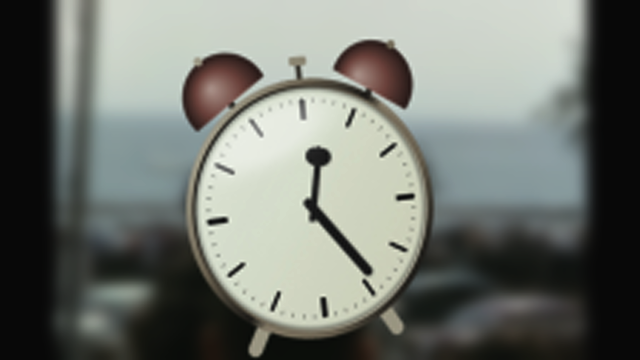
12:24
